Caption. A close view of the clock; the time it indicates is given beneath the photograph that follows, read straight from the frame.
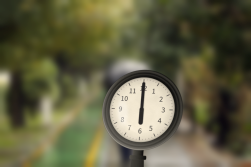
6:00
